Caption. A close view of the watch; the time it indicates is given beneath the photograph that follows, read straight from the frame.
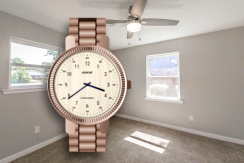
3:39
